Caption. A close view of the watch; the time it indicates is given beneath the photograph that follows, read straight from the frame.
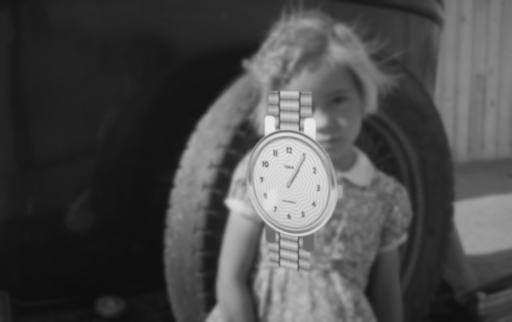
1:05
